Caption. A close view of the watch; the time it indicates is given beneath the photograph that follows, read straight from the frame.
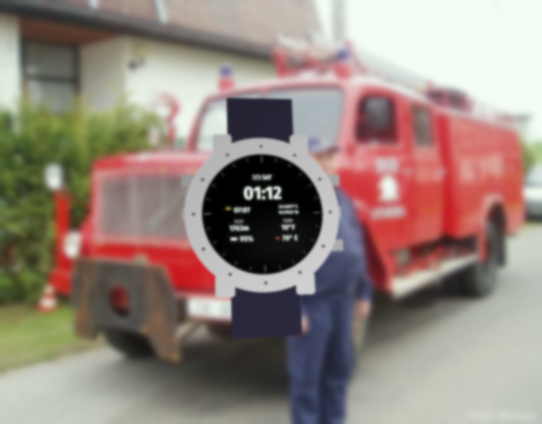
1:12
